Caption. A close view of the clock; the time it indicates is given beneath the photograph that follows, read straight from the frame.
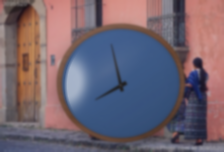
7:58
